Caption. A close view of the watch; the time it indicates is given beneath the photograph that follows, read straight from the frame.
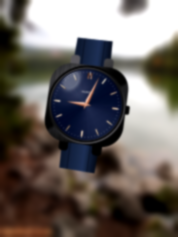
9:03
